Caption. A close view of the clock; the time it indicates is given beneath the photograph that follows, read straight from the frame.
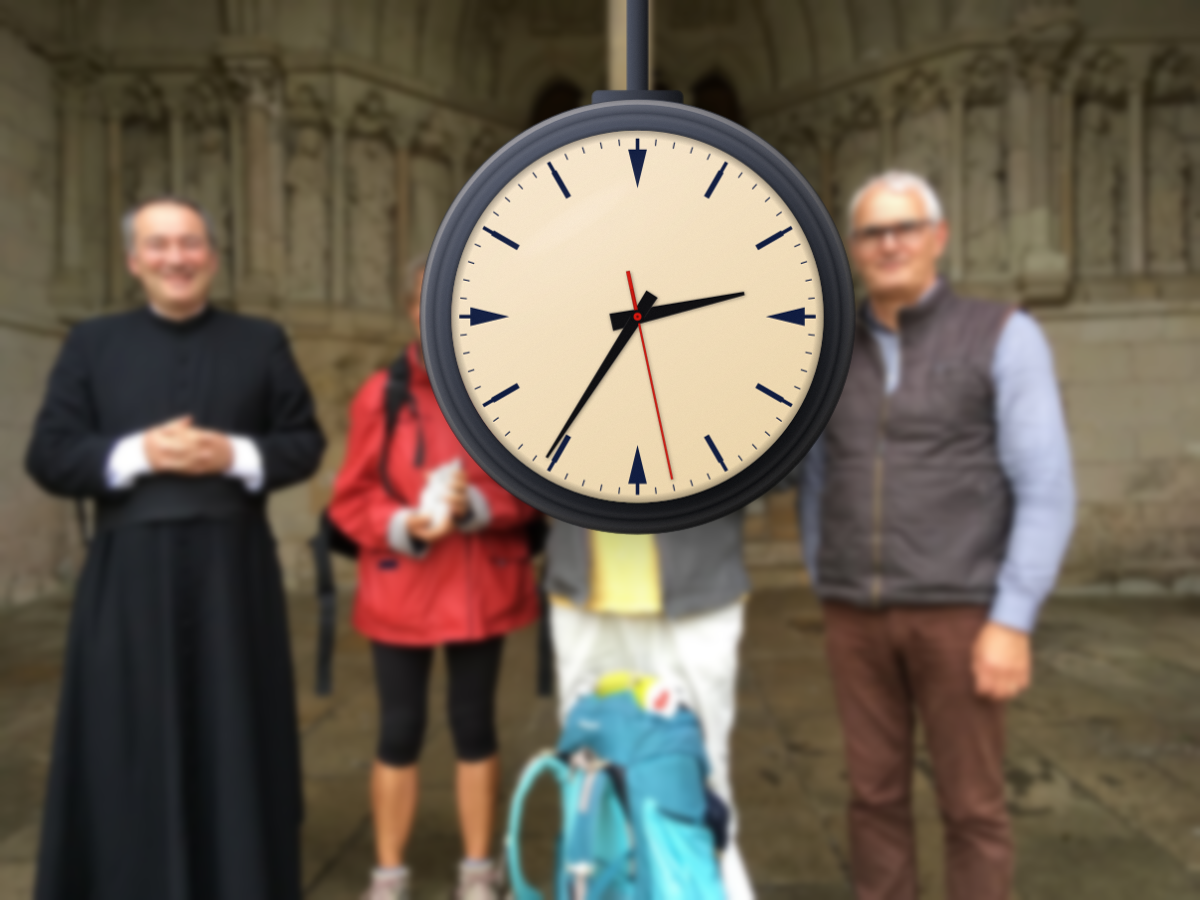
2:35:28
